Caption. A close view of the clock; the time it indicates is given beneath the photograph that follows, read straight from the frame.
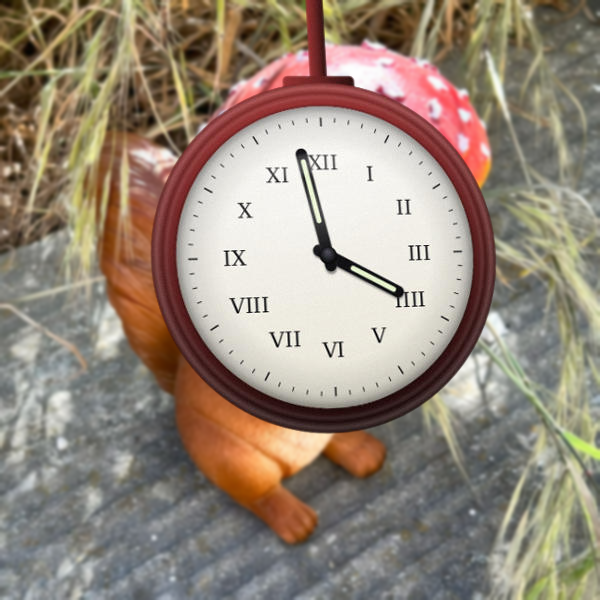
3:58
